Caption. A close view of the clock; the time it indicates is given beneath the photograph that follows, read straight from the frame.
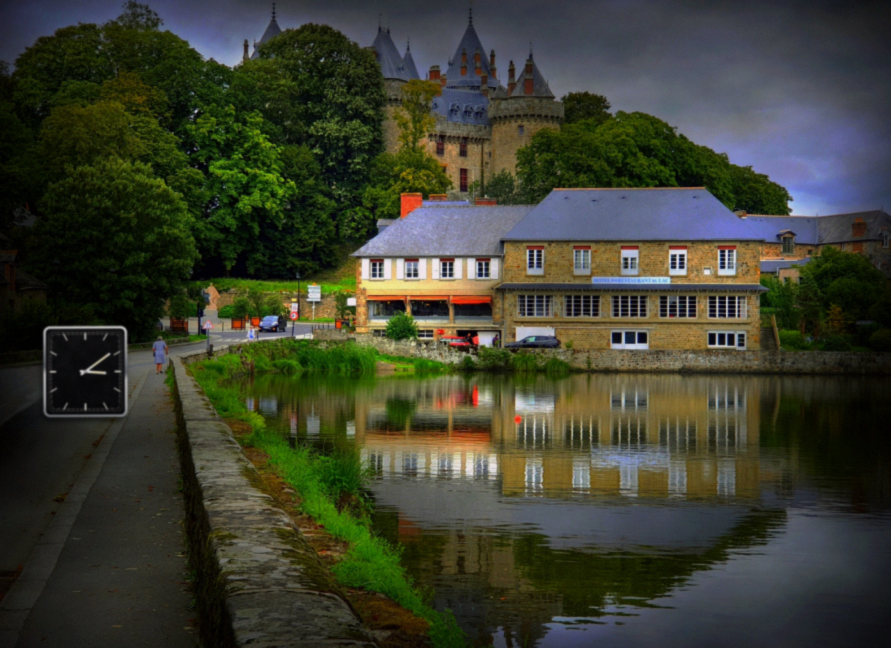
3:09
